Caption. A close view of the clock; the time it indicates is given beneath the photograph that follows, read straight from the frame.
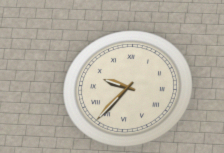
9:36
